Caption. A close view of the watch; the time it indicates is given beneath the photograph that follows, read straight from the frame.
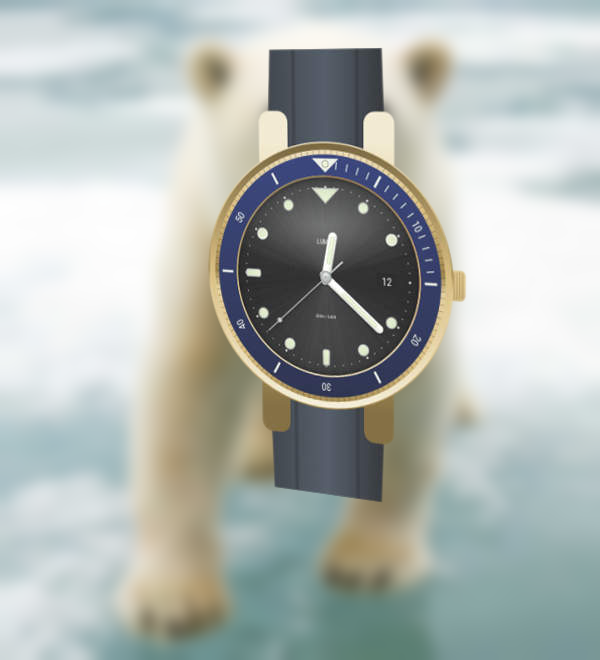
12:21:38
